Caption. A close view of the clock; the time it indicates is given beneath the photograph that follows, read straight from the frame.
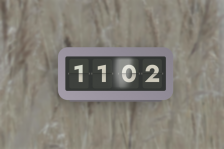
11:02
